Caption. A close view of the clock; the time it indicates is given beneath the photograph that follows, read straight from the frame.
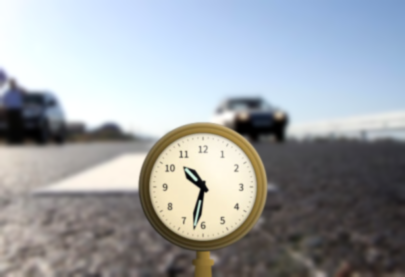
10:32
